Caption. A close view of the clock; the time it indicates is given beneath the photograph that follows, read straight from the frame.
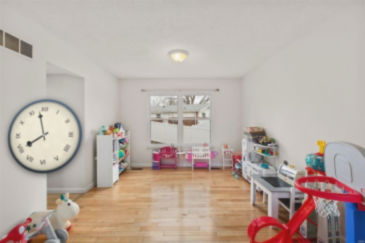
7:58
